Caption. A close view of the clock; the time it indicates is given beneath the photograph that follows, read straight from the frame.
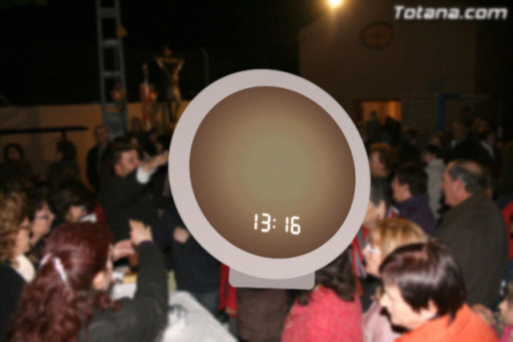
13:16
